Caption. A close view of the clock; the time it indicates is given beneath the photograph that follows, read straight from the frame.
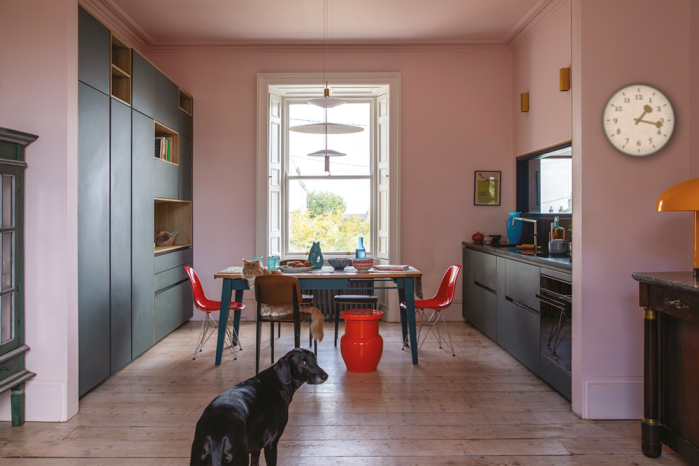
1:17
